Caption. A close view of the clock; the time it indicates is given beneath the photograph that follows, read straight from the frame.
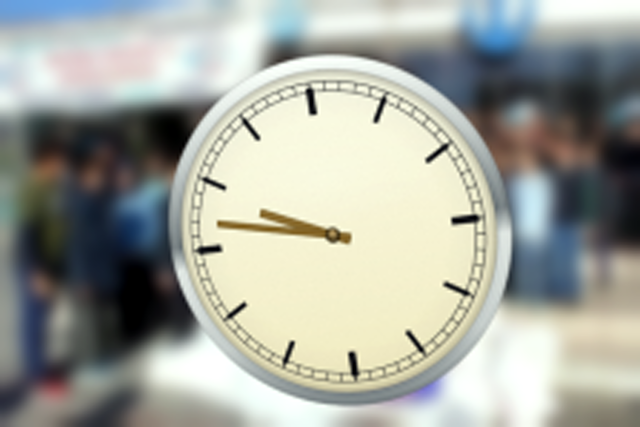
9:47
